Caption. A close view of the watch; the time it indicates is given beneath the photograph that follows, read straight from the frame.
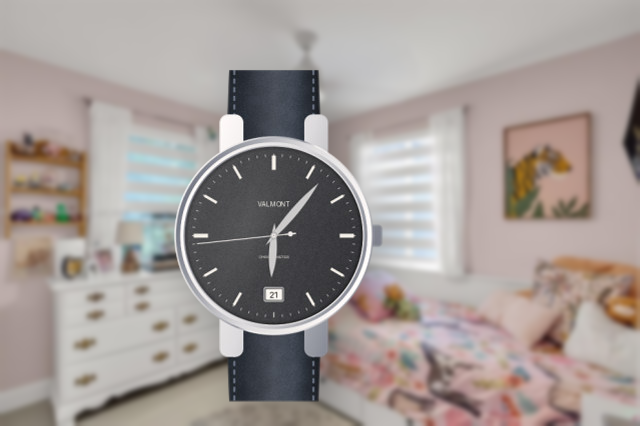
6:06:44
